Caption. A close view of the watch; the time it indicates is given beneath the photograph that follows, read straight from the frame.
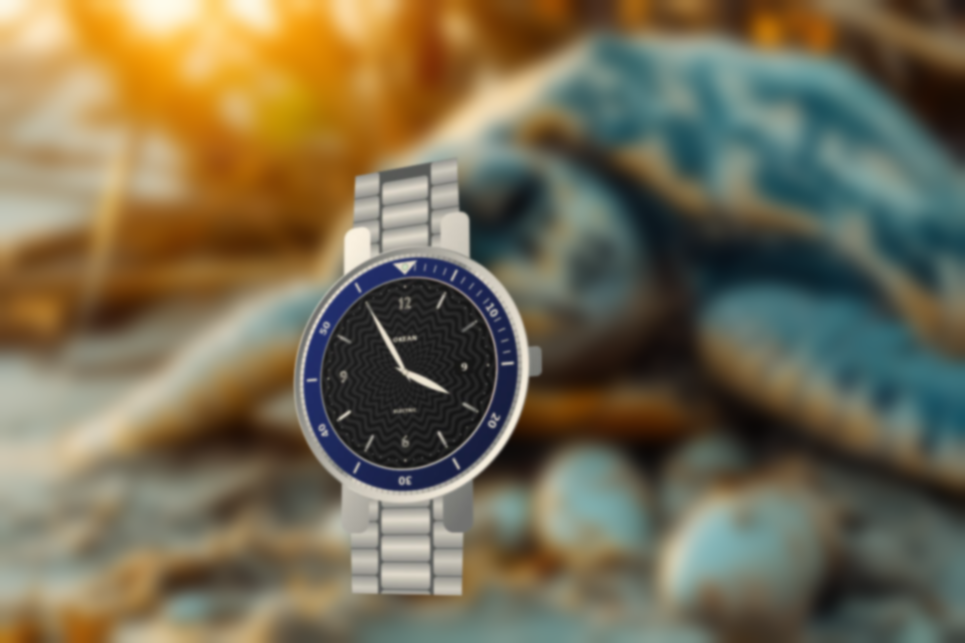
3:55
